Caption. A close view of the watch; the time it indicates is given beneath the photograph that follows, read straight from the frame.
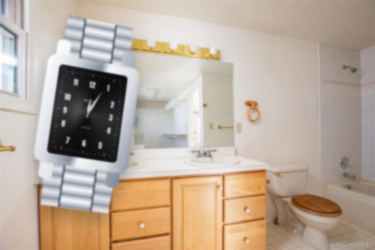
12:04
